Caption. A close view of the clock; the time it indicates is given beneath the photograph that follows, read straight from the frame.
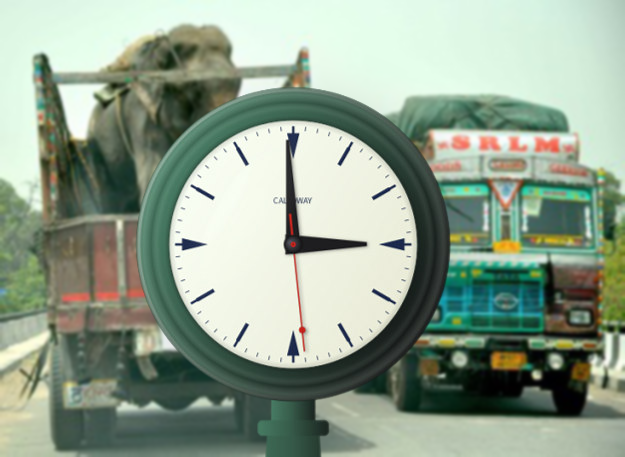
2:59:29
